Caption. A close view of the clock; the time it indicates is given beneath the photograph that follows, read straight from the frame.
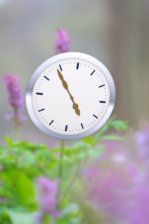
4:54
